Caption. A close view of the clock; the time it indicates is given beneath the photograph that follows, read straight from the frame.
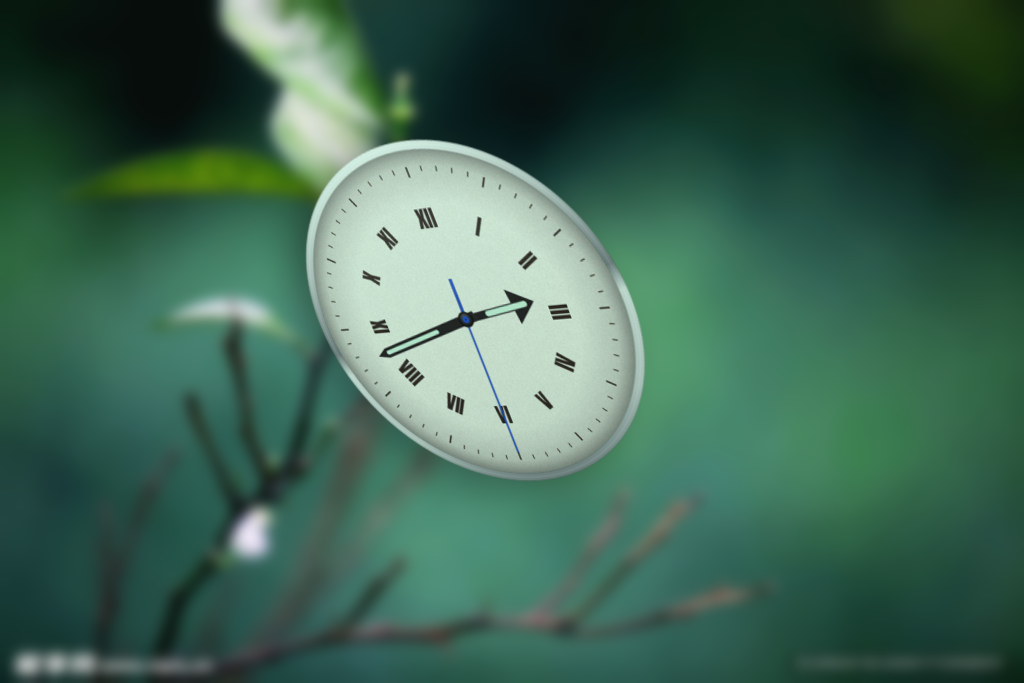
2:42:30
